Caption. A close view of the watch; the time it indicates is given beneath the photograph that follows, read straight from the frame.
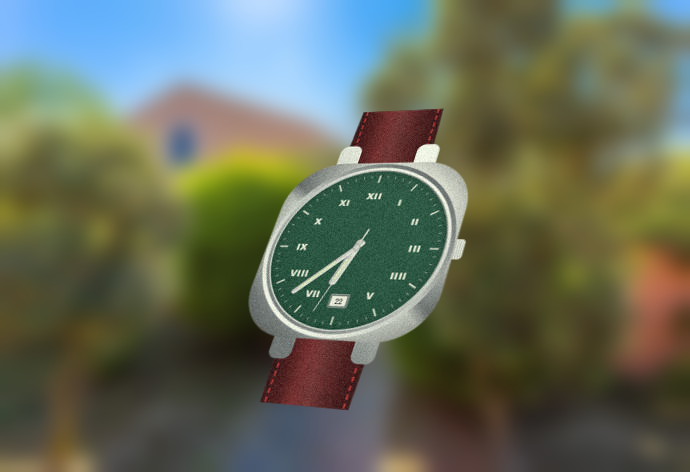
6:37:33
